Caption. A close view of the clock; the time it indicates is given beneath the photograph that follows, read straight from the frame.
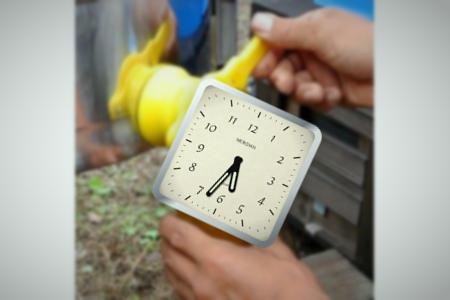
5:33
